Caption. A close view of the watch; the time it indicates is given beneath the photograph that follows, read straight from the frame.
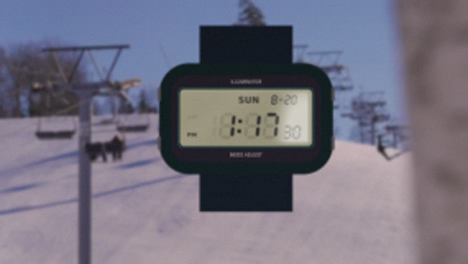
1:17:30
